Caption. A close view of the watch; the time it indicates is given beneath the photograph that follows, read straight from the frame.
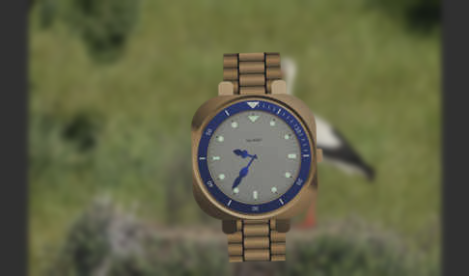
9:36
